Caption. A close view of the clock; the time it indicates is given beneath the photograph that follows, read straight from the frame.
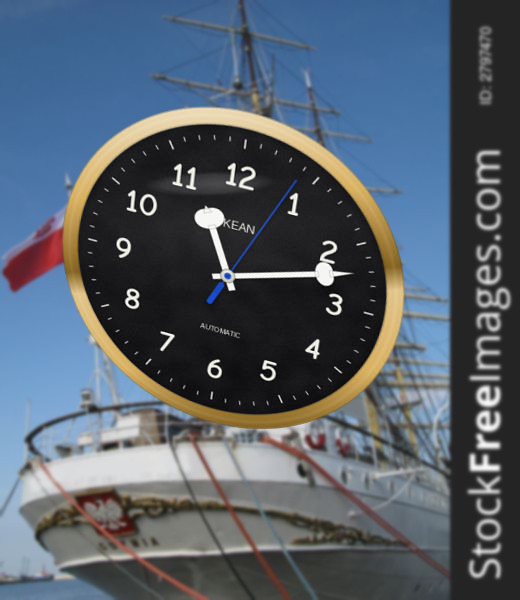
11:12:04
